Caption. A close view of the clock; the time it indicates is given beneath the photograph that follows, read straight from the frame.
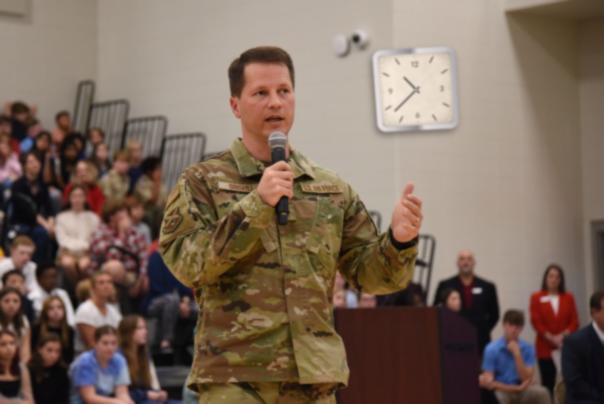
10:38
